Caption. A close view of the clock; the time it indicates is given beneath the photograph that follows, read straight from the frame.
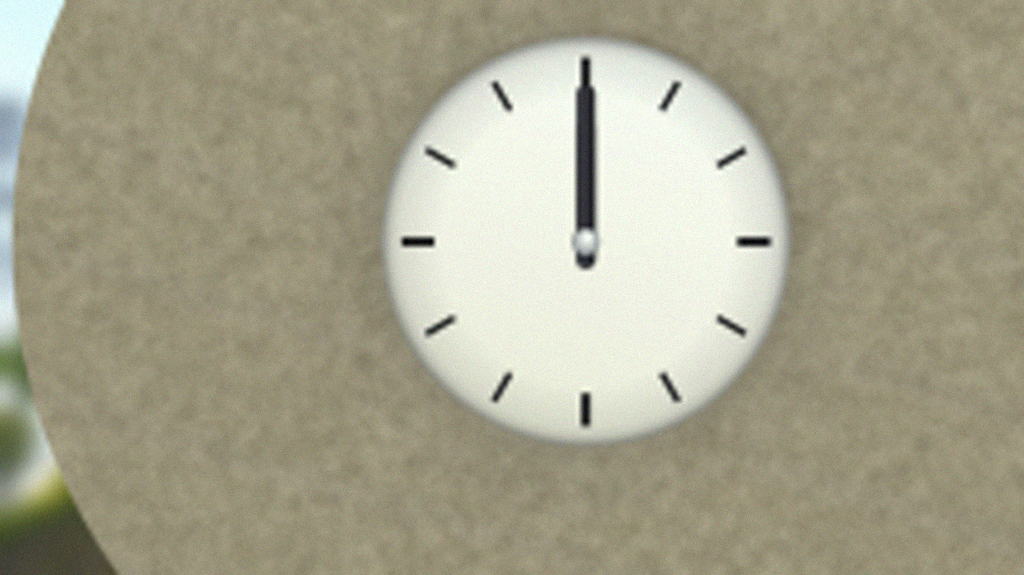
12:00
